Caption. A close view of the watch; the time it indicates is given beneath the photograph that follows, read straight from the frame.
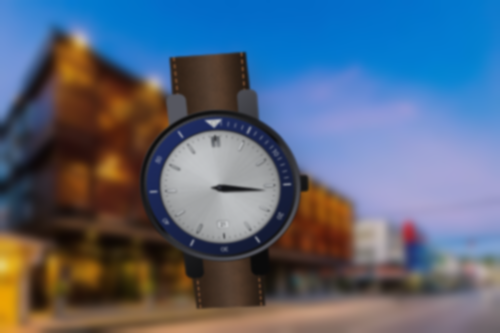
3:16
